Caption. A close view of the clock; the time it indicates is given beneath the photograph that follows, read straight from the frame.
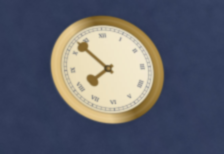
7:53
